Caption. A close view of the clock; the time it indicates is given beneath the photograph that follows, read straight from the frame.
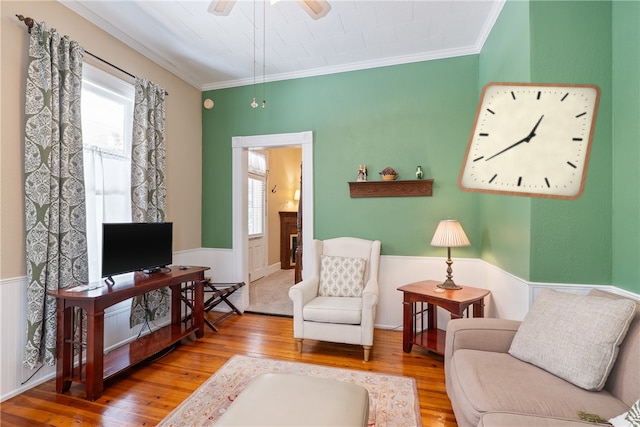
12:39
